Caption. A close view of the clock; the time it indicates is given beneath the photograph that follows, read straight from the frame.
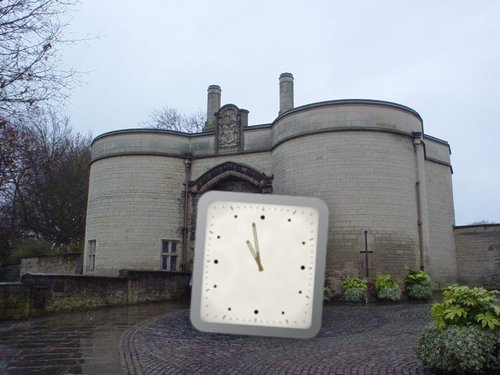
10:58
